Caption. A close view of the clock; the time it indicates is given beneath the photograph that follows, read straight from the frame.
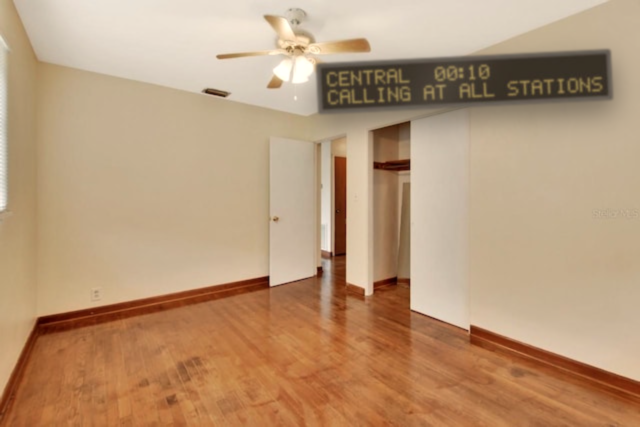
0:10
